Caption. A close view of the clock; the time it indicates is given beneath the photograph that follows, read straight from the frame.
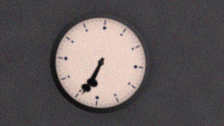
6:34
